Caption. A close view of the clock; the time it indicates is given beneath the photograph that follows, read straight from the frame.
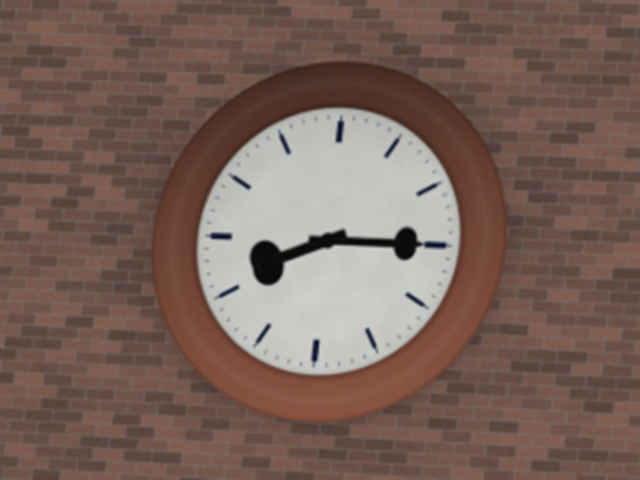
8:15
